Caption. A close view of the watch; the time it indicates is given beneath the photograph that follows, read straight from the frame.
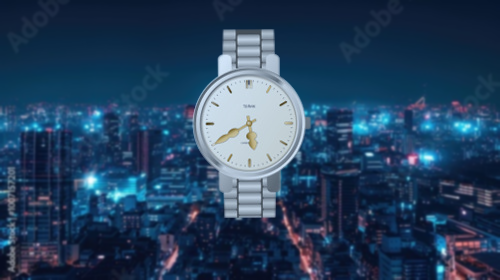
5:40
